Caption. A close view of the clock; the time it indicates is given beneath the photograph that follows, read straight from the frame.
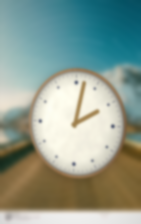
2:02
